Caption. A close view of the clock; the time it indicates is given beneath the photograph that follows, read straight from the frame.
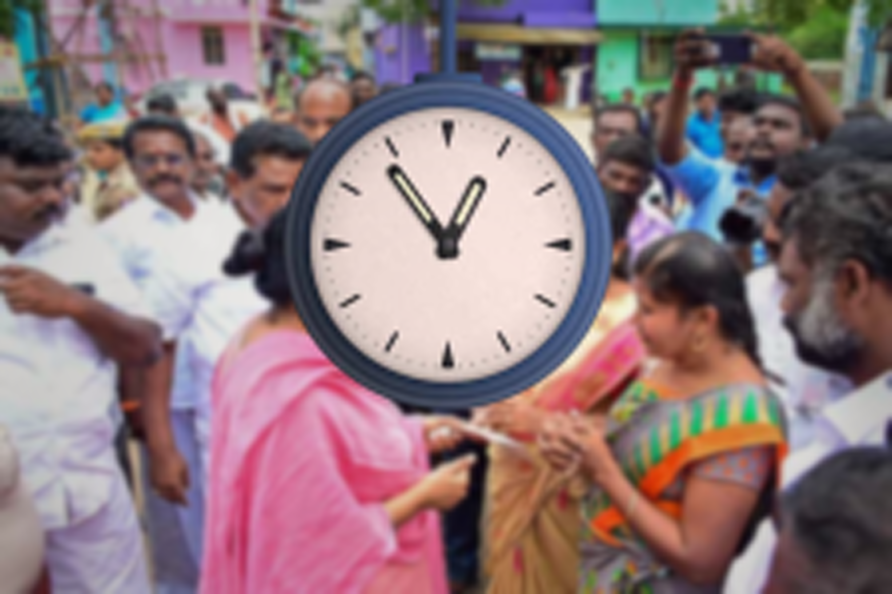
12:54
